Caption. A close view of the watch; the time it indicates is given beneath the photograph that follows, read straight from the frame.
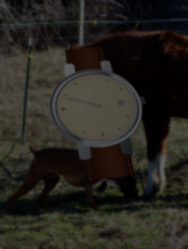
9:49
